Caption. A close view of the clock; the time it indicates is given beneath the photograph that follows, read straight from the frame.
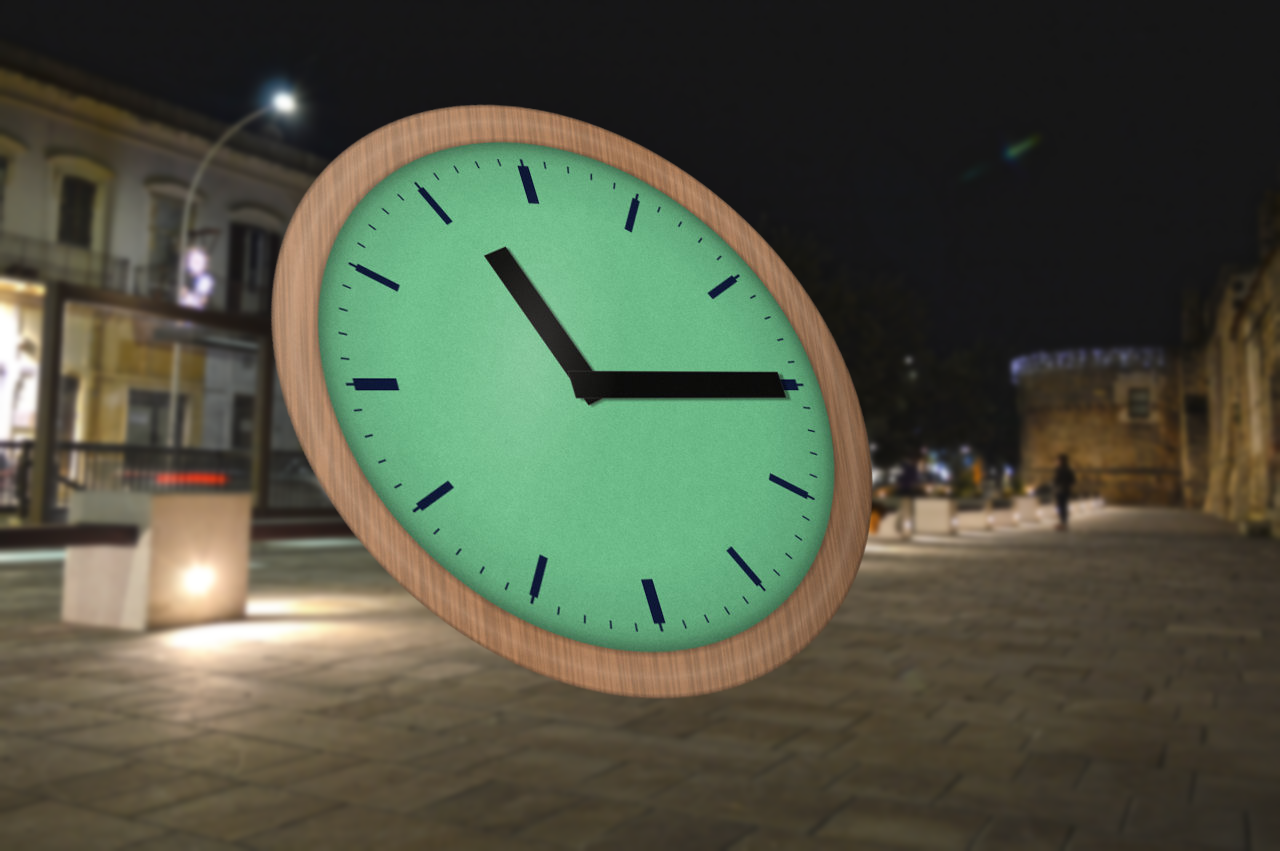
11:15
